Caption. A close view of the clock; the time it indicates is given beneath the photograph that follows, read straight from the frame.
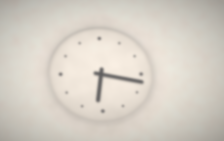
6:17
